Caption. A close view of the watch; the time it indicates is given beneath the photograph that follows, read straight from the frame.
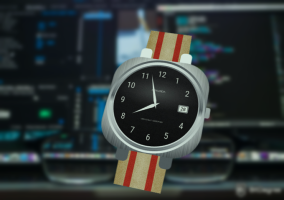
7:57
